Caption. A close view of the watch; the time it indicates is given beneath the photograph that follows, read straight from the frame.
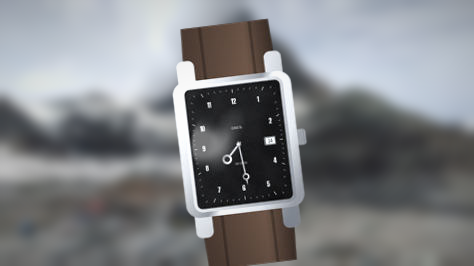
7:29
